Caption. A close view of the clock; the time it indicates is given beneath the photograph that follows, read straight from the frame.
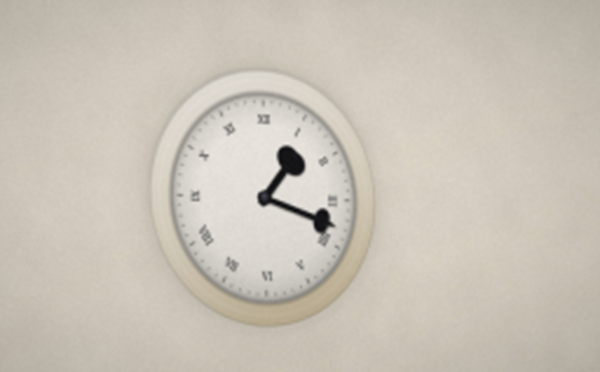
1:18
